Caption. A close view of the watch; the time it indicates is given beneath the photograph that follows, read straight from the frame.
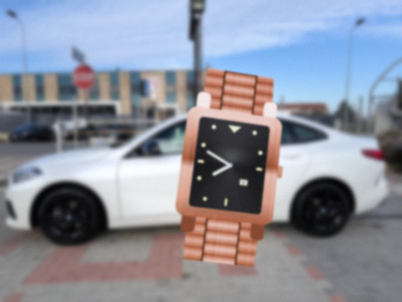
7:49
